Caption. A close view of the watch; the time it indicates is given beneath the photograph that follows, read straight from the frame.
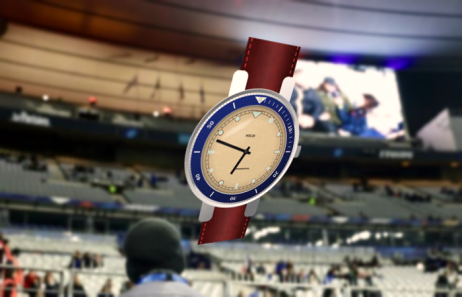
6:48
